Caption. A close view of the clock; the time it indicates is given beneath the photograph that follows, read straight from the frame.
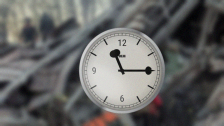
11:15
